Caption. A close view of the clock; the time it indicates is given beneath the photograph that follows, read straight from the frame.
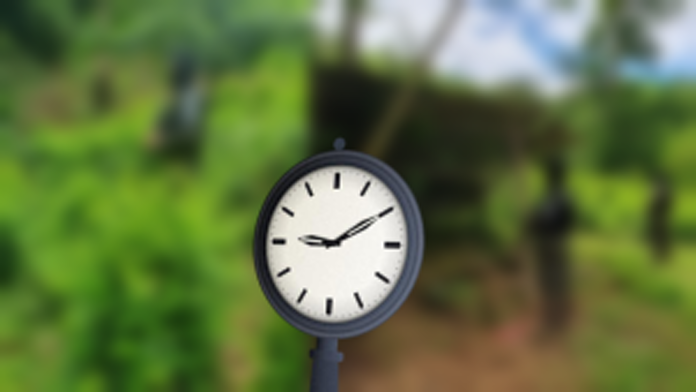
9:10
